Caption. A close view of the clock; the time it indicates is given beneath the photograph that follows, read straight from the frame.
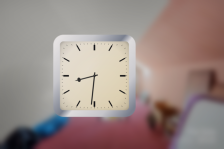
8:31
